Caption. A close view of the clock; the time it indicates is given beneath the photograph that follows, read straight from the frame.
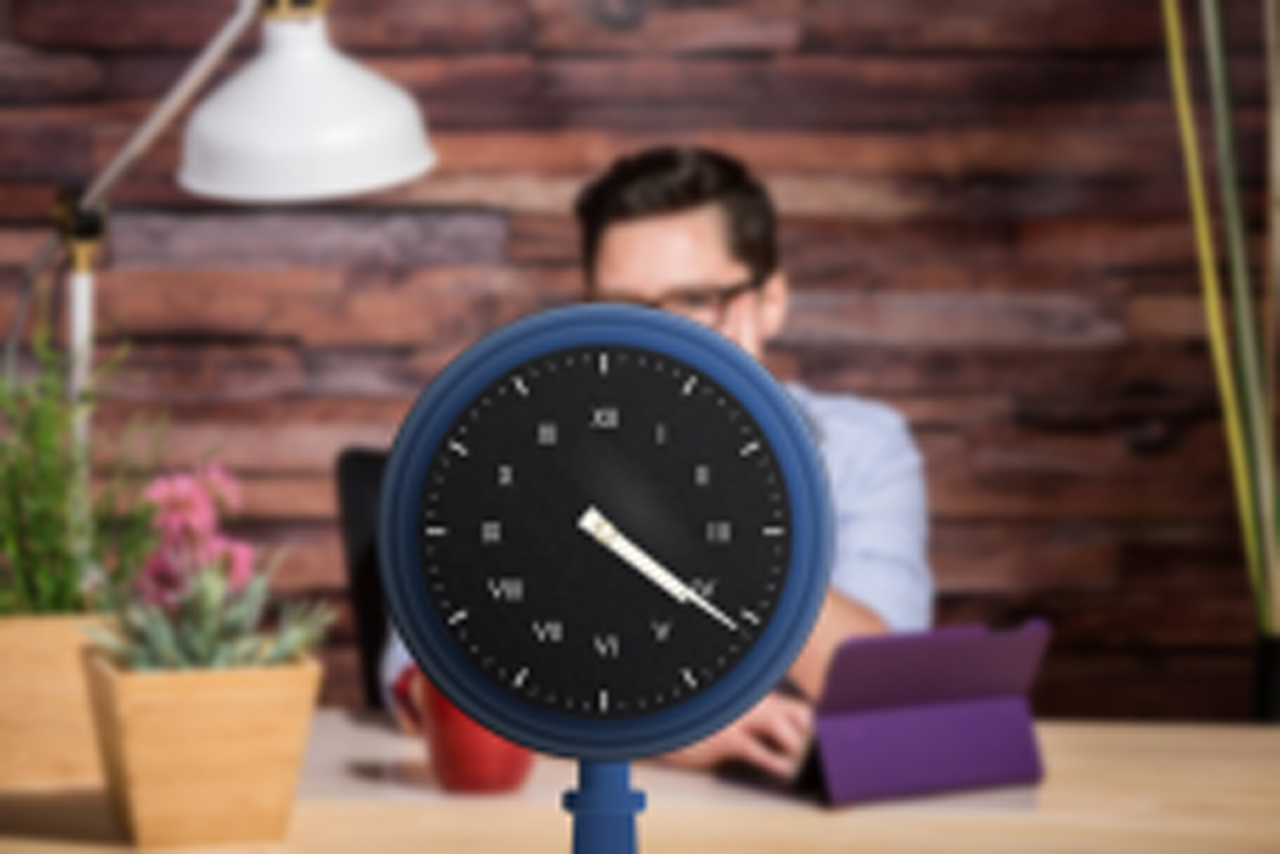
4:21
